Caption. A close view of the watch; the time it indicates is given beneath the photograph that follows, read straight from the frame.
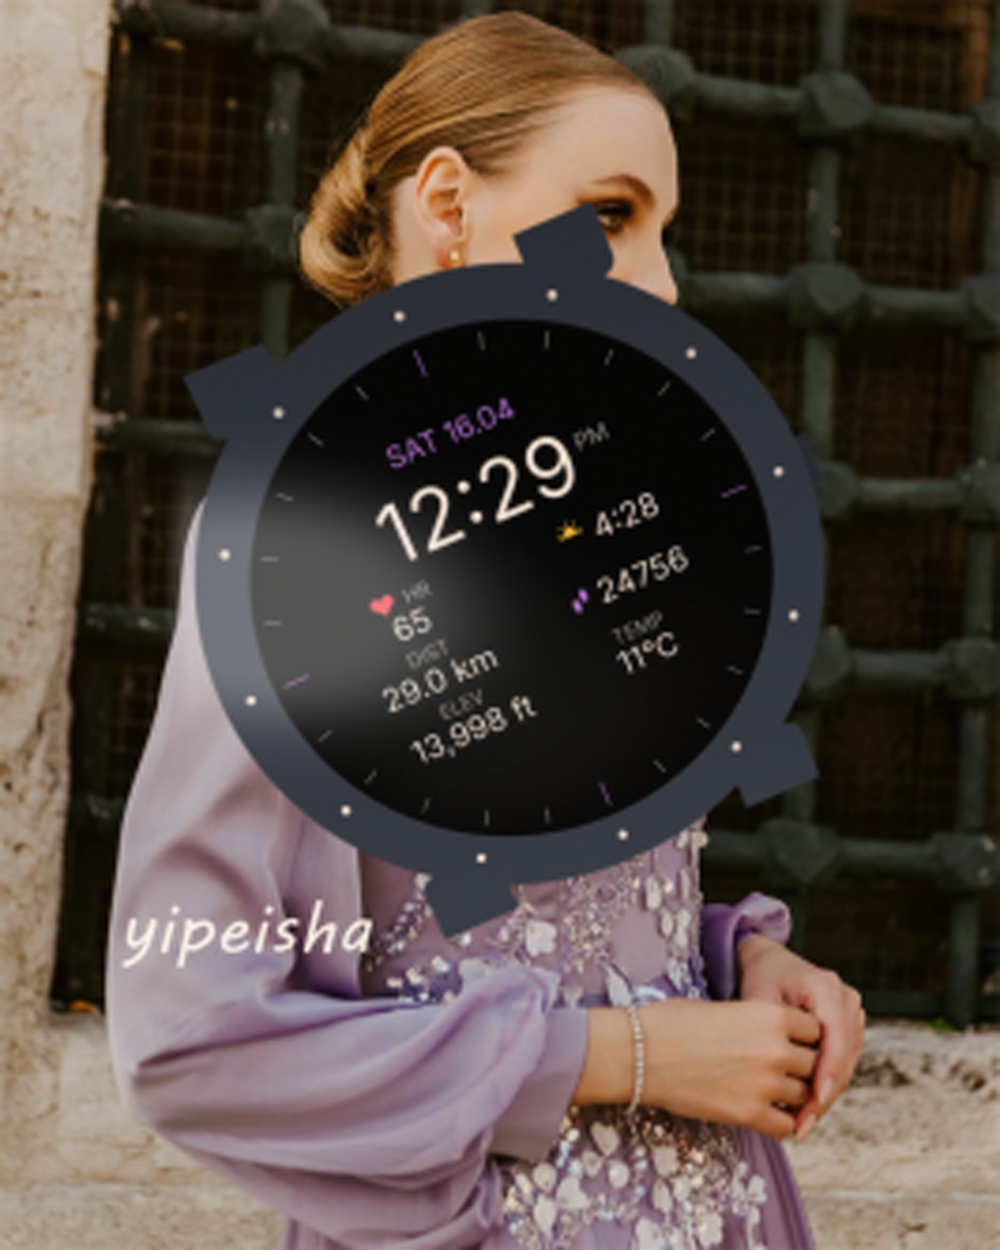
12:29
